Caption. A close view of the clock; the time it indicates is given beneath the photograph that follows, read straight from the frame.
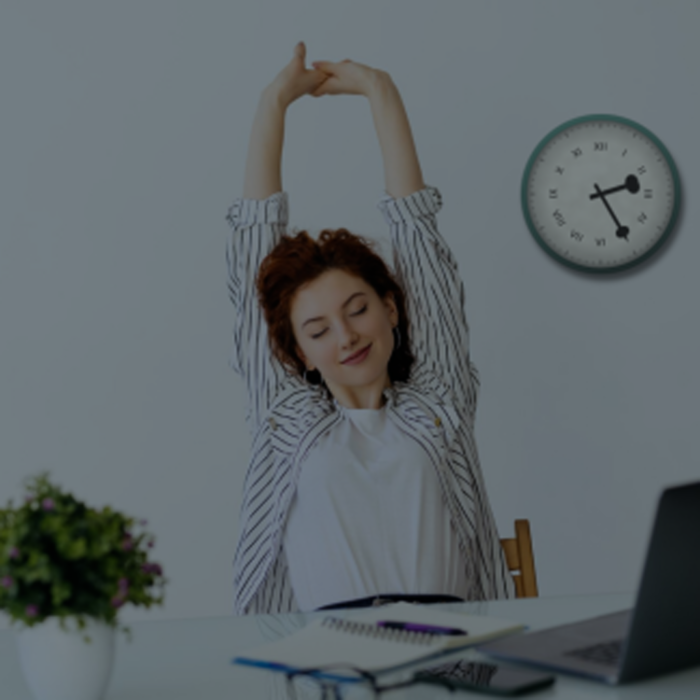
2:25
